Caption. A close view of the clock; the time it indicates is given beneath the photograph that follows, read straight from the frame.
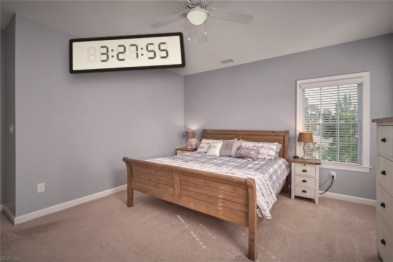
3:27:55
